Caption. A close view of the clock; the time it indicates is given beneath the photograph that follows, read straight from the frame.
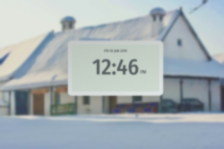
12:46
